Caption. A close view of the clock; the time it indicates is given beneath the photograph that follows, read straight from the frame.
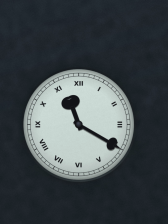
11:20
